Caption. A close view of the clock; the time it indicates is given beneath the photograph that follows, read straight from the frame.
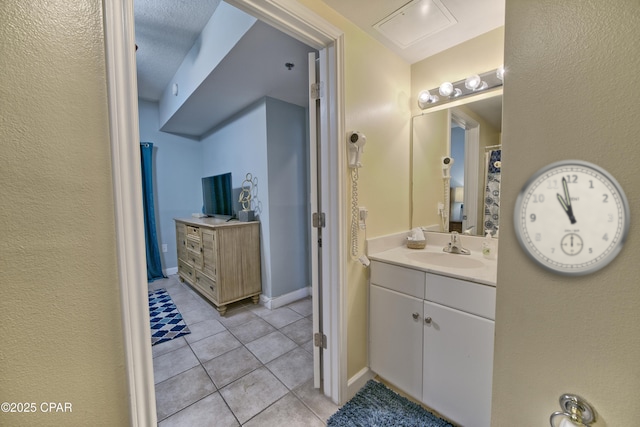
10:58
